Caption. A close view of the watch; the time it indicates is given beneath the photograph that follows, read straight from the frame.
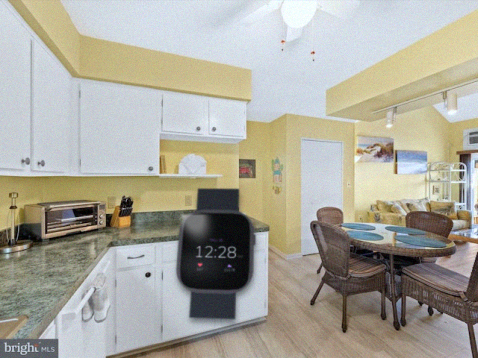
12:28
